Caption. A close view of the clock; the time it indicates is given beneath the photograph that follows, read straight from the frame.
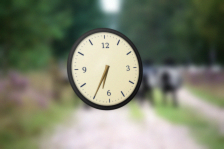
6:35
